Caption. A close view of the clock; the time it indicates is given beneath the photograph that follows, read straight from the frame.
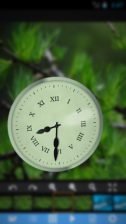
8:31
